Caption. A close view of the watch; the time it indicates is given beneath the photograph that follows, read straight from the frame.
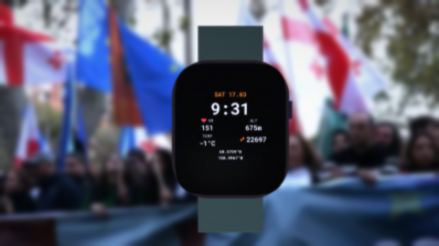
9:31
